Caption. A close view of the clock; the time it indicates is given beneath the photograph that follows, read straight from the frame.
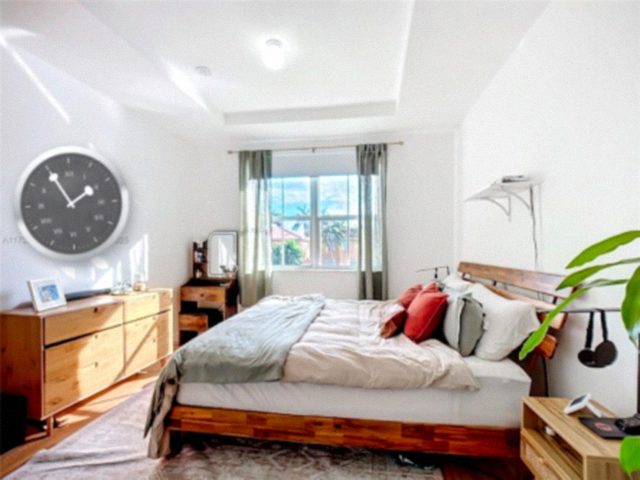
1:55
